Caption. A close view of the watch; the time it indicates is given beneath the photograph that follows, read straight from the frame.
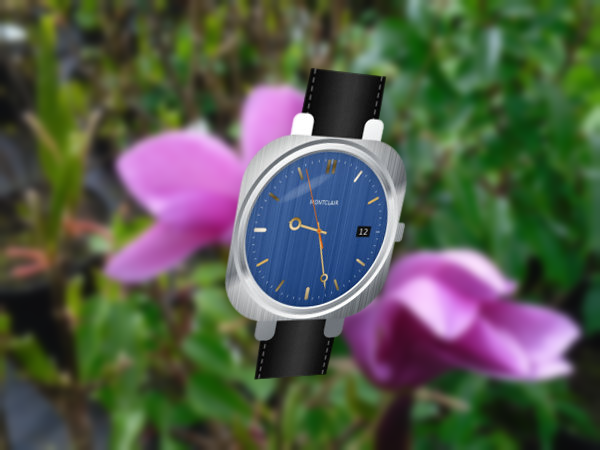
9:26:56
